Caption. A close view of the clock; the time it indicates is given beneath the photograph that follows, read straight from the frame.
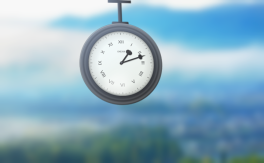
1:12
